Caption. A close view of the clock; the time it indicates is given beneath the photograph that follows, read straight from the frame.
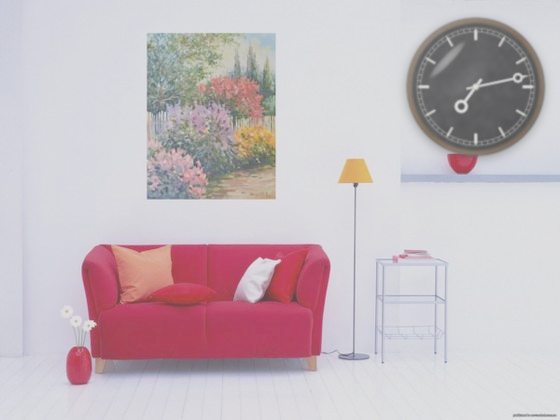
7:13
